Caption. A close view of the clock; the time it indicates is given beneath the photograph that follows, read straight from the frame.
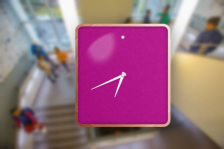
6:41
